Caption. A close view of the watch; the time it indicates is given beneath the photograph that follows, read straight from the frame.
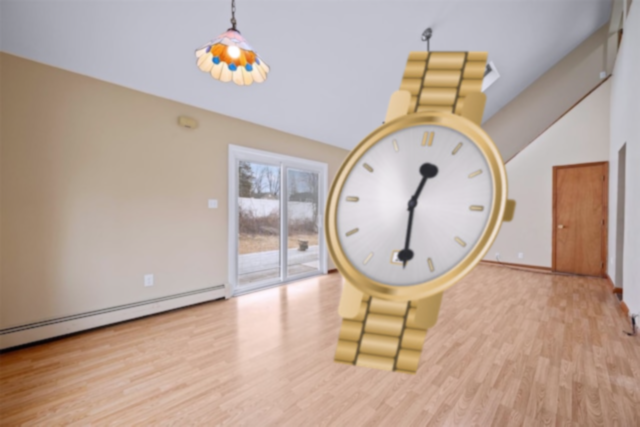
12:29
